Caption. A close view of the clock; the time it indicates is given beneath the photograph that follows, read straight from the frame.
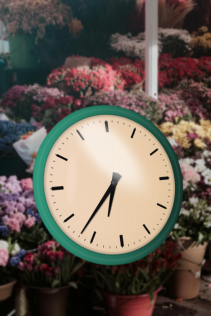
6:37
